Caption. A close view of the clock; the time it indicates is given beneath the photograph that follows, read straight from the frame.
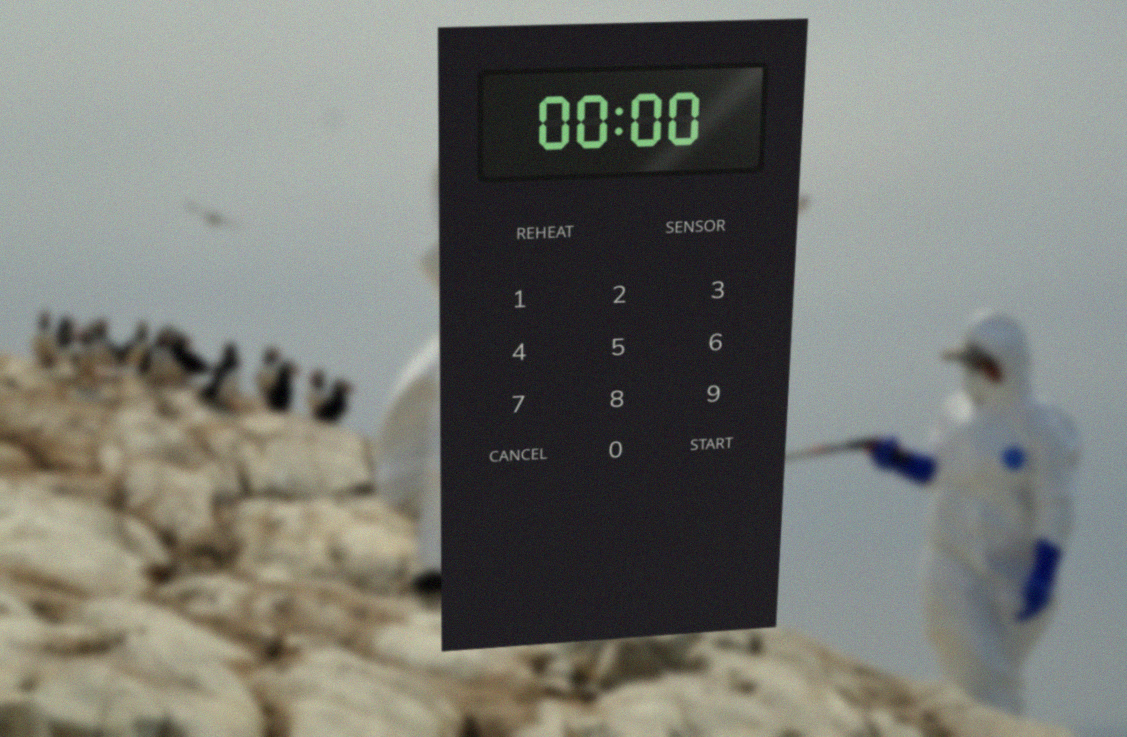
0:00
